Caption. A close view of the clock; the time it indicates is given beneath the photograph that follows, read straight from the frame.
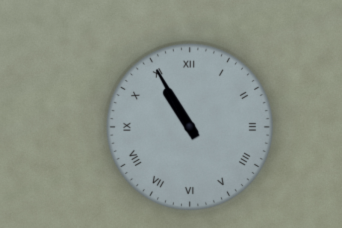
10:55
